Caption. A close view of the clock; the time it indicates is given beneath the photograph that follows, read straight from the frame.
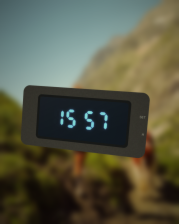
15:57
